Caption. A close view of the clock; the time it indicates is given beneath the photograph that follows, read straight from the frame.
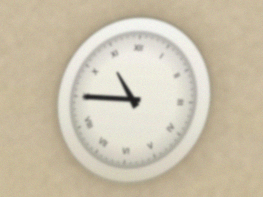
10:45
